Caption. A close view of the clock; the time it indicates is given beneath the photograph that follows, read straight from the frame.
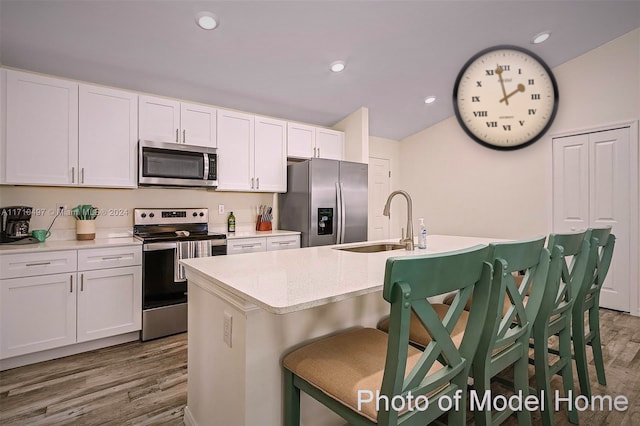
1:58
